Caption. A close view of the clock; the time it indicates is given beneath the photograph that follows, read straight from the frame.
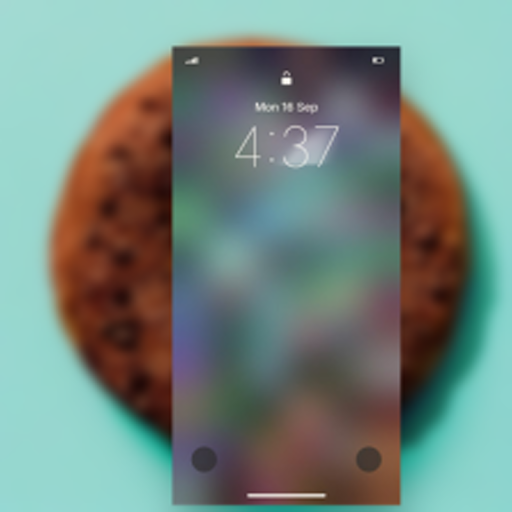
4:37
